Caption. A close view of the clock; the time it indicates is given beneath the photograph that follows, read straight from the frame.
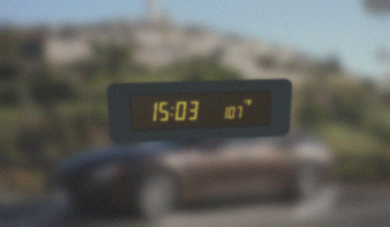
15:03
